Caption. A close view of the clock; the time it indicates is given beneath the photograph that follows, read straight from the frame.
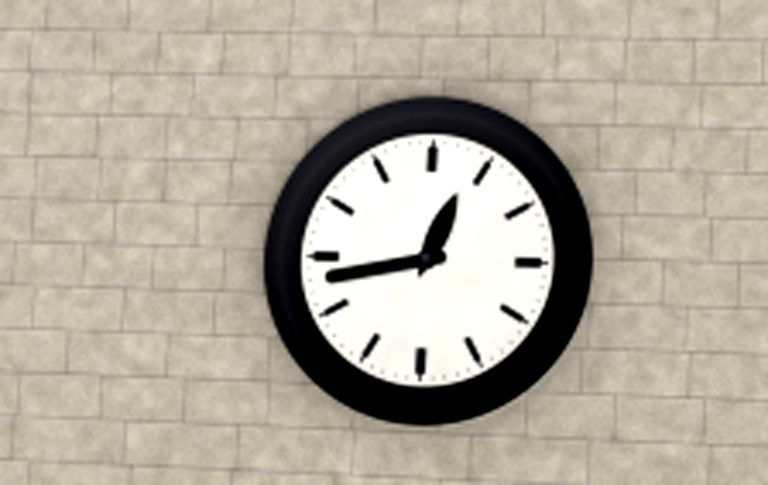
12:43
